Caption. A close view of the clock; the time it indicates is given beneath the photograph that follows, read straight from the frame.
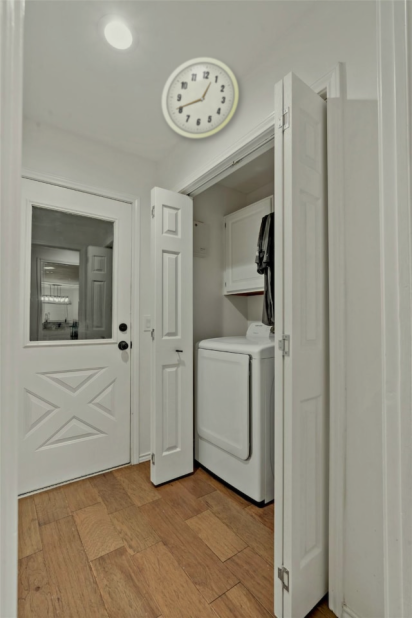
12:41
